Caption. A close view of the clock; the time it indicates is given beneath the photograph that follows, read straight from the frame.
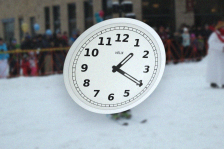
1:20
